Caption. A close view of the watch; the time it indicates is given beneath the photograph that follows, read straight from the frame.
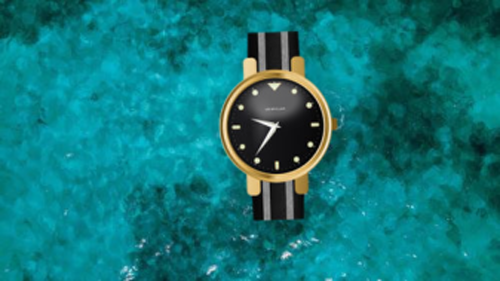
9:36
